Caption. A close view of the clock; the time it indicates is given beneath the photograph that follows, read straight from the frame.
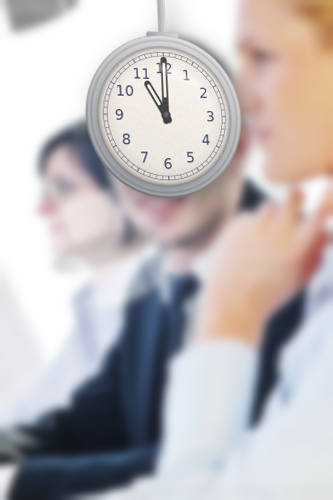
11:00
